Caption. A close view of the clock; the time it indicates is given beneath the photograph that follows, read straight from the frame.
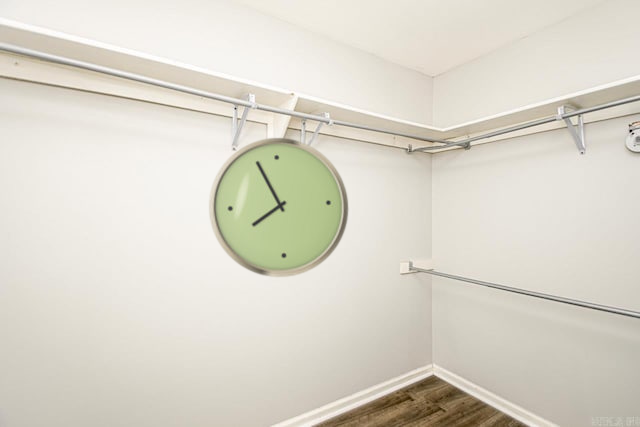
7:56
